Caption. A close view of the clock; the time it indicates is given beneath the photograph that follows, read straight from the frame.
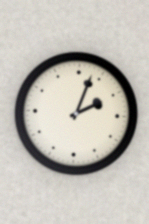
2:03
